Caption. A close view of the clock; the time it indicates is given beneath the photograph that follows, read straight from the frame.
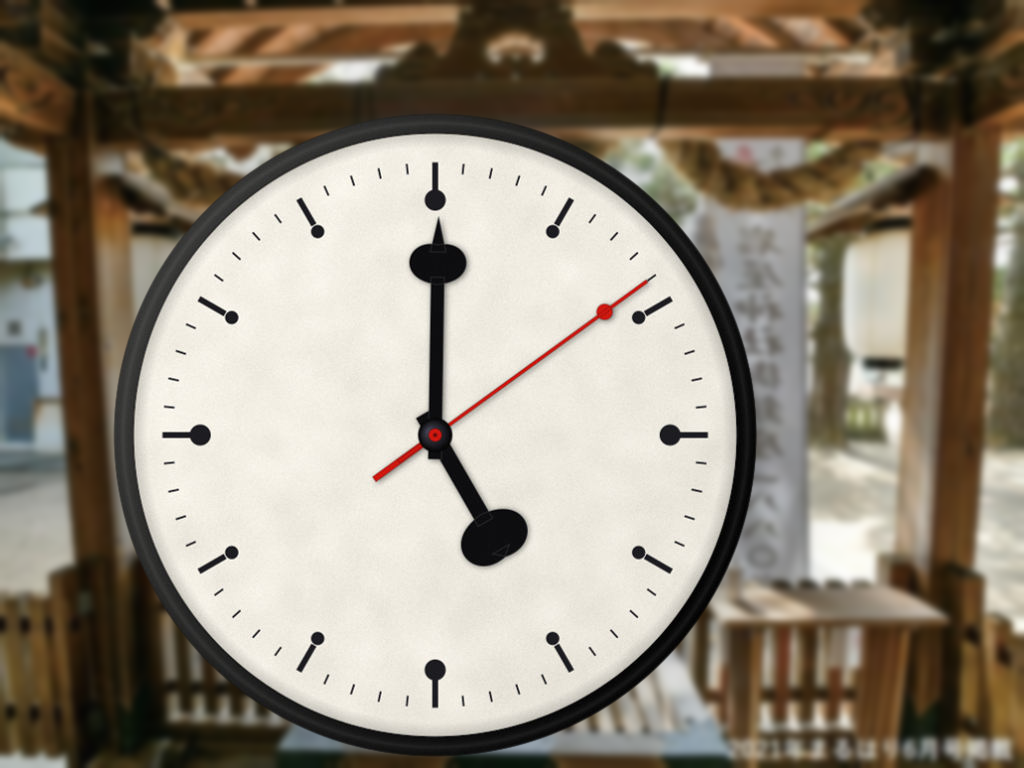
5:00:09
